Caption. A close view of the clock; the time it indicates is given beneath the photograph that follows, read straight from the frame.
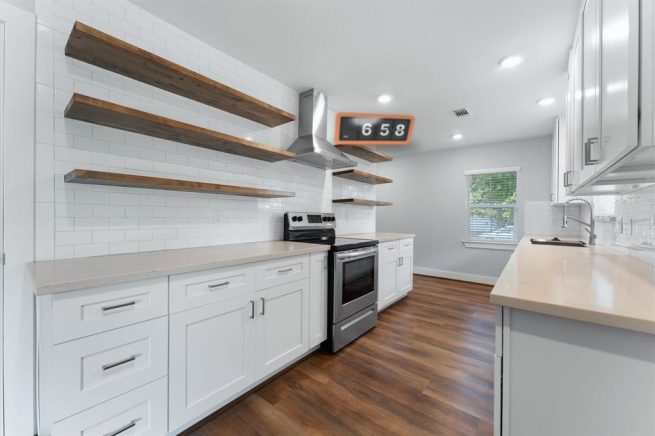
6:58
